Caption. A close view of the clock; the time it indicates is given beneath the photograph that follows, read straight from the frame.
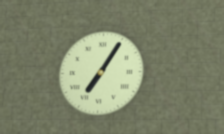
7:05
